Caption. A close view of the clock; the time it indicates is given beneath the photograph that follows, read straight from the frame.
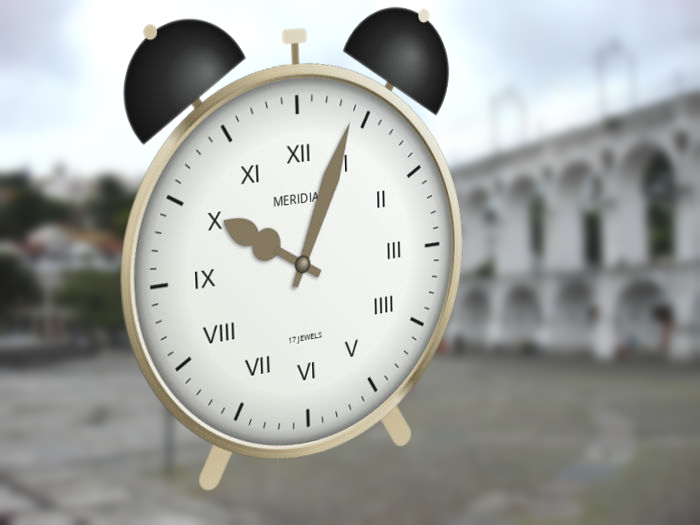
10:04
